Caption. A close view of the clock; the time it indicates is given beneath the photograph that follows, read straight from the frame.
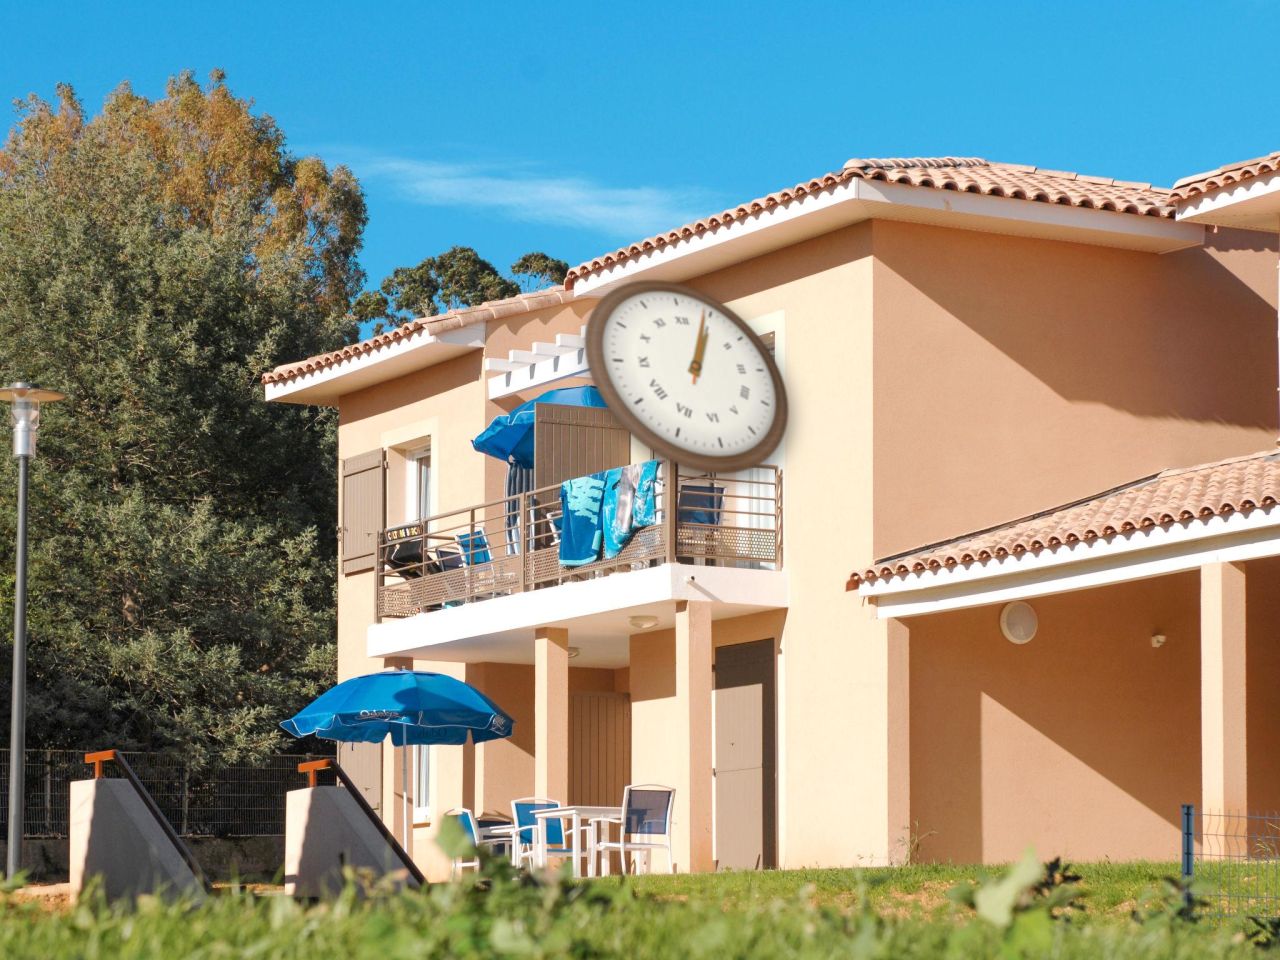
1:04:04
